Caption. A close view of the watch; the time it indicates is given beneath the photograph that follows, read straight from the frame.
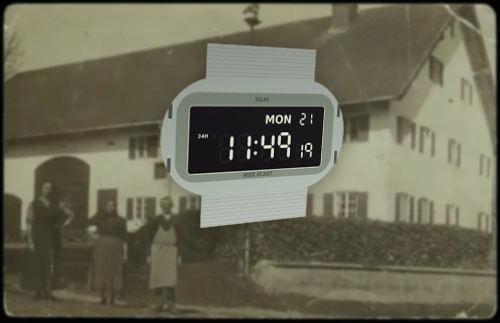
11:49:19
